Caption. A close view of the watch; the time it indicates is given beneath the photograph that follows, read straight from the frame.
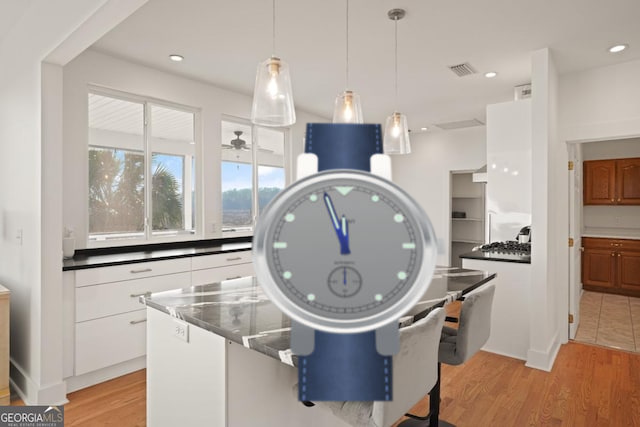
11:57
